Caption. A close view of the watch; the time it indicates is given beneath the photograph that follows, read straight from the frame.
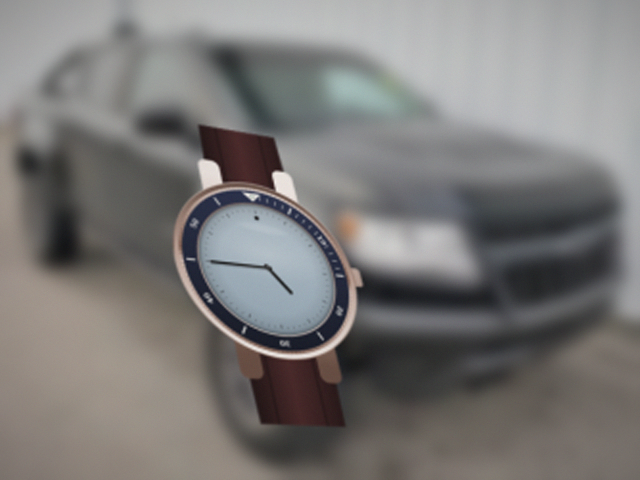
4:45
